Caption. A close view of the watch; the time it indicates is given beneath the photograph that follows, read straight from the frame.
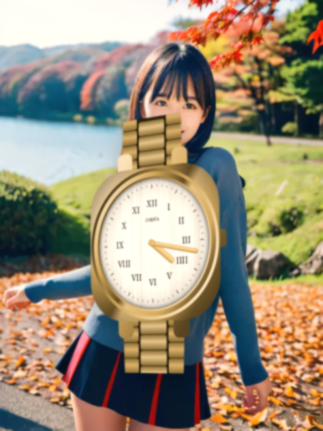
4:17
